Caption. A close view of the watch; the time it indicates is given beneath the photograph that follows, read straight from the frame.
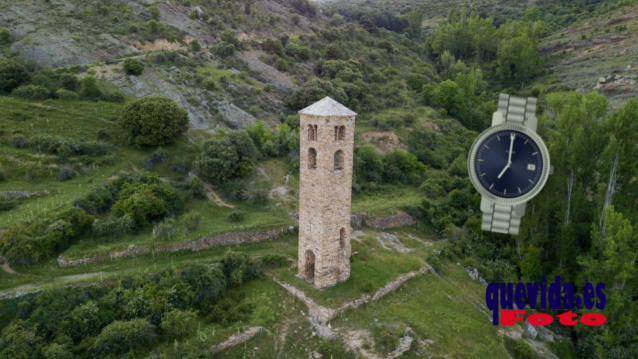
7:00
